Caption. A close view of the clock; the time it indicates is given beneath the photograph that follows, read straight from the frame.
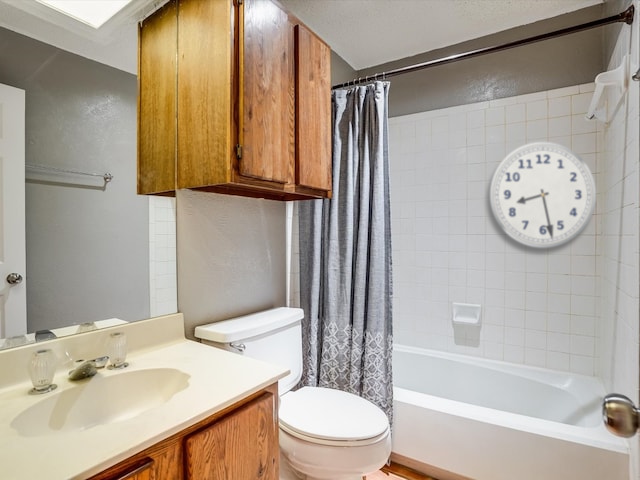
8:28
